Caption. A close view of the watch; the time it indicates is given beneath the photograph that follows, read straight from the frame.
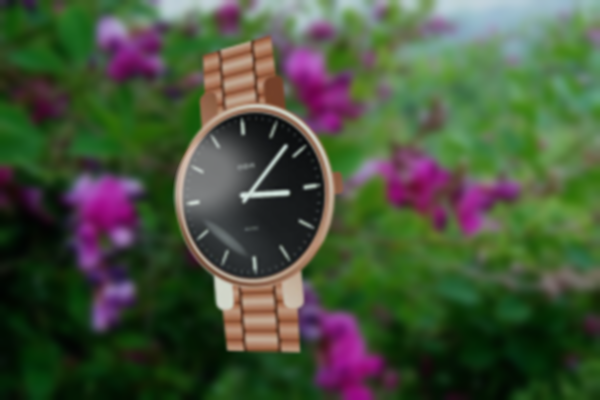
3:08
